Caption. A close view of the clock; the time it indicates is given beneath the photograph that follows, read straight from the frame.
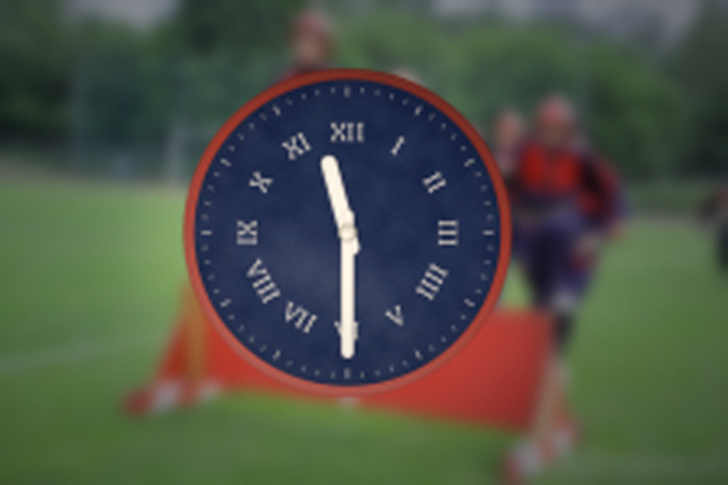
11:30
